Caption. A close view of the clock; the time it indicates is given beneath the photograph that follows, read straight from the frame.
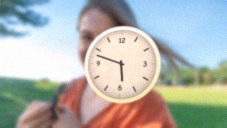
5:48
